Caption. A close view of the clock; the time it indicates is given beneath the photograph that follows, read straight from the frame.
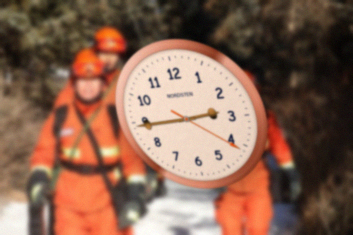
2:44:21
